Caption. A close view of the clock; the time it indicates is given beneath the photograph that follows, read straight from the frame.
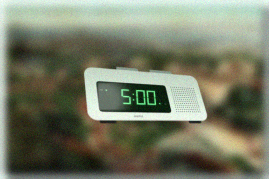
5:00
